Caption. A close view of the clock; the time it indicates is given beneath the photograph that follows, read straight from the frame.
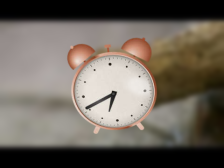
6:41
